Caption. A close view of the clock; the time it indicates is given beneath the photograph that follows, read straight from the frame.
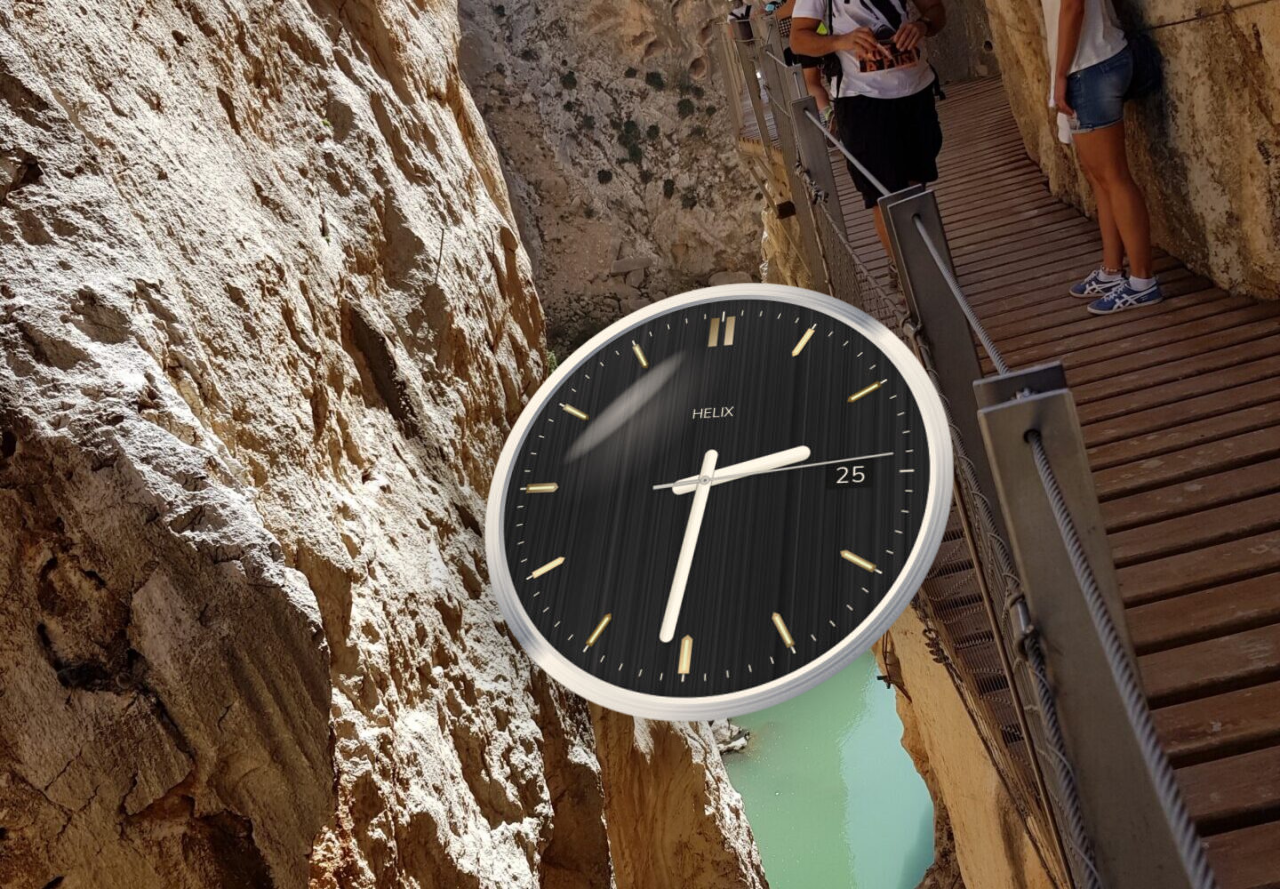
2:31:14
